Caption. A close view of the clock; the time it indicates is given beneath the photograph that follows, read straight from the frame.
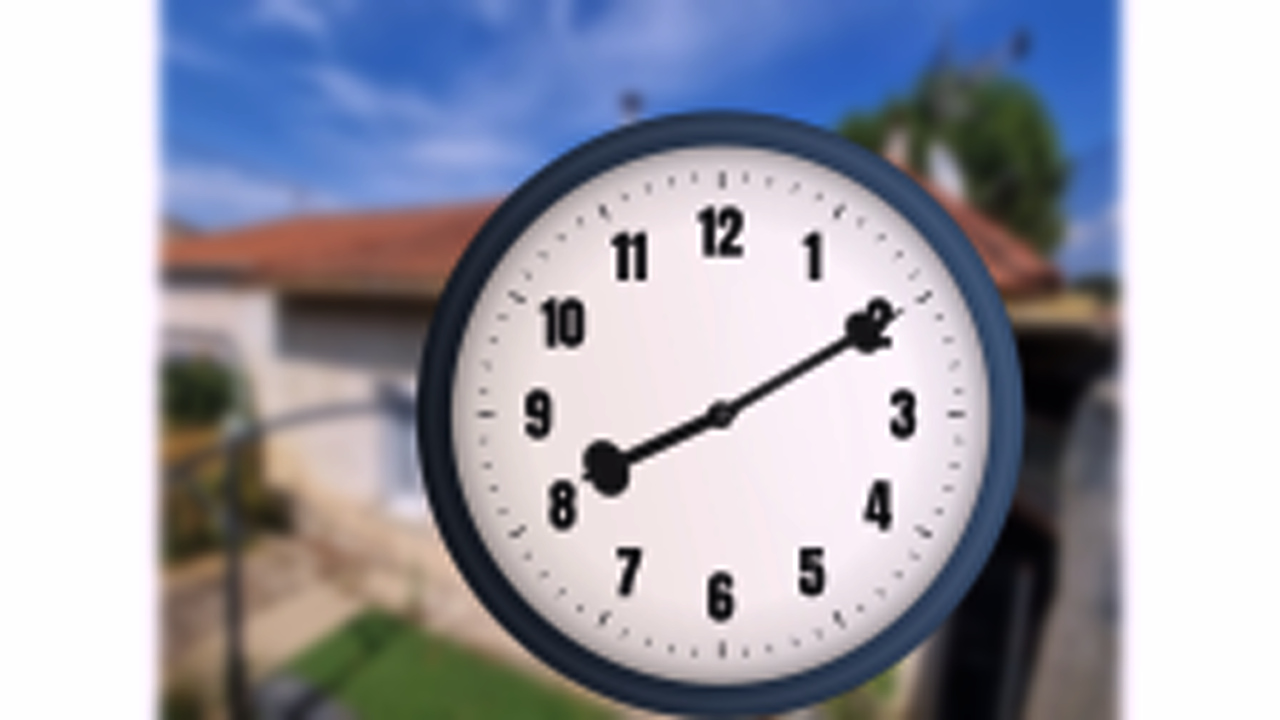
8:10
